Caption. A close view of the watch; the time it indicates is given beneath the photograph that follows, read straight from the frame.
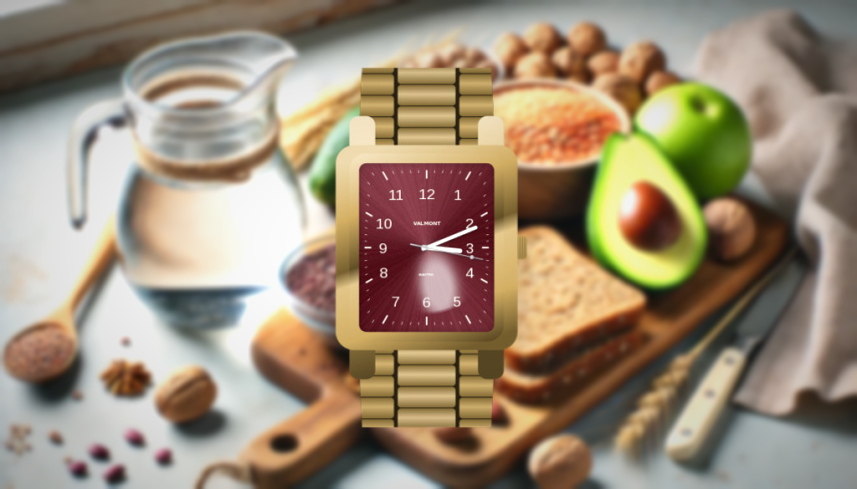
3:11:17
